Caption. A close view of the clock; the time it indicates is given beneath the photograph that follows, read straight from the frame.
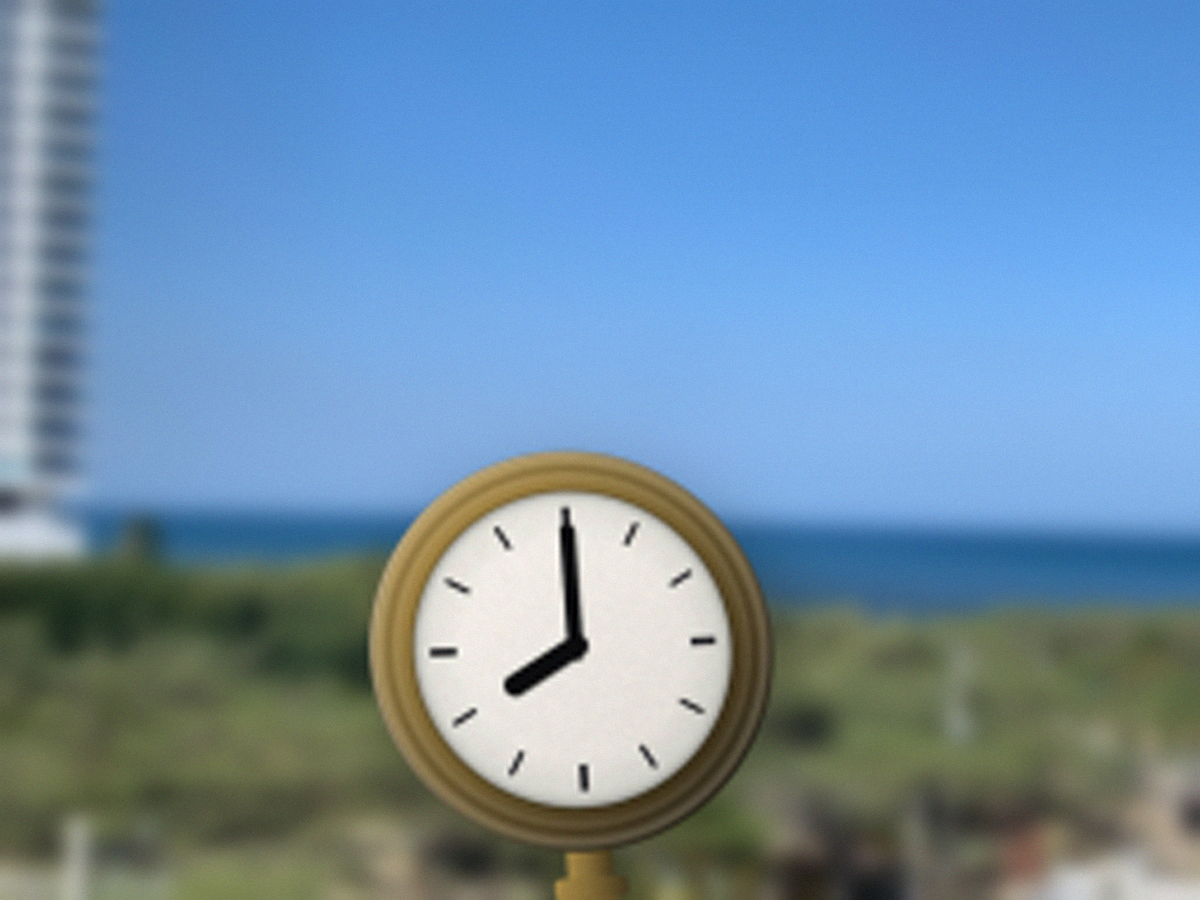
8:00
